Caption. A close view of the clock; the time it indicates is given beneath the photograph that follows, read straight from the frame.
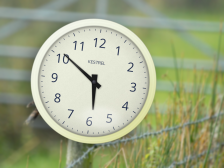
5:51
